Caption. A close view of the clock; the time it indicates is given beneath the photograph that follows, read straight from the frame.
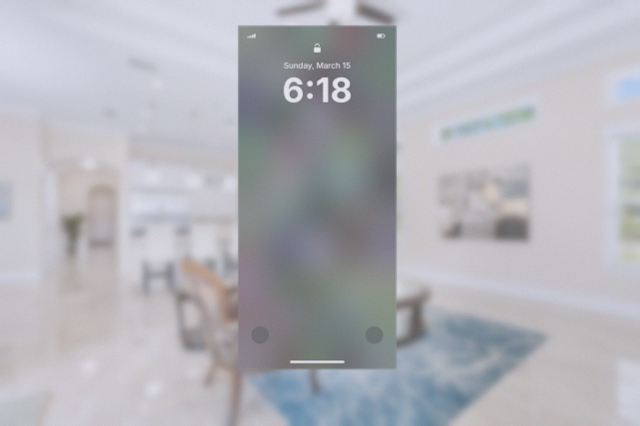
6:18
